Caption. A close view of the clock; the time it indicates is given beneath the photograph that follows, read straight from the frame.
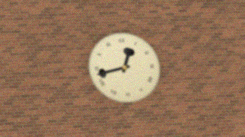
12:43
